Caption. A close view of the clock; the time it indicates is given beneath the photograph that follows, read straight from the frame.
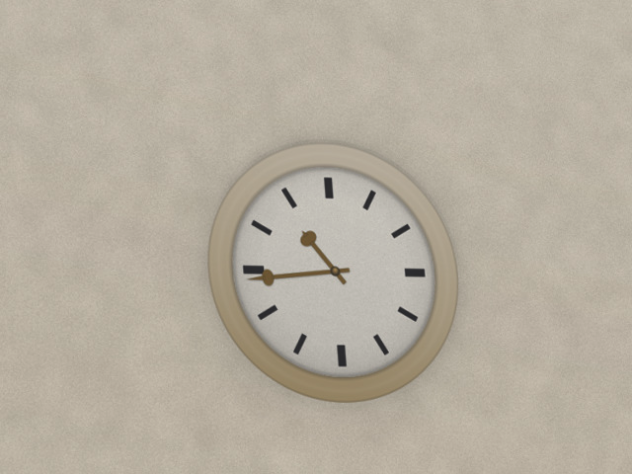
10:44
